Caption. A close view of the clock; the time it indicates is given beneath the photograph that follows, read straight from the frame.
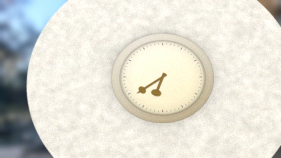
6:39
